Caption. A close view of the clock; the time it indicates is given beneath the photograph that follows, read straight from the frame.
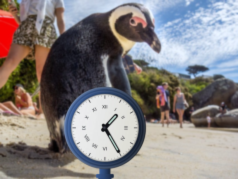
1:25
